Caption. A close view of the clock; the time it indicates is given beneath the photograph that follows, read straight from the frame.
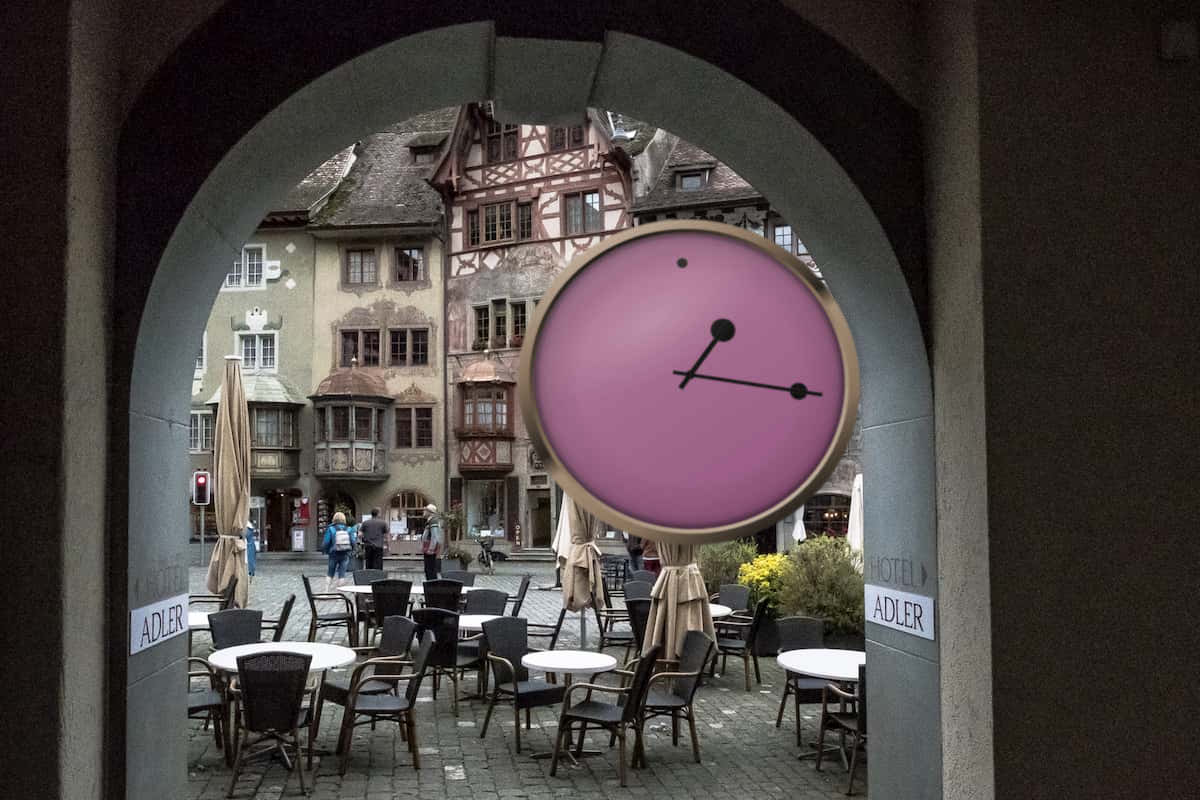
1:17
